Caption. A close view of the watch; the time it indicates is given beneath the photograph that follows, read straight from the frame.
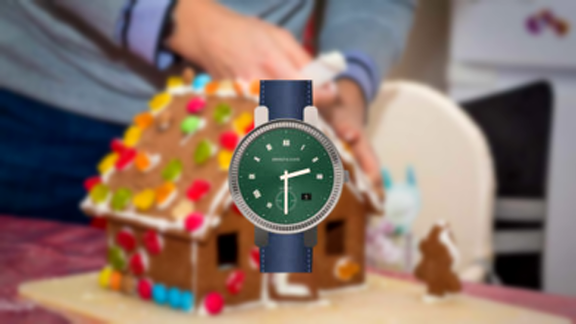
2:30
